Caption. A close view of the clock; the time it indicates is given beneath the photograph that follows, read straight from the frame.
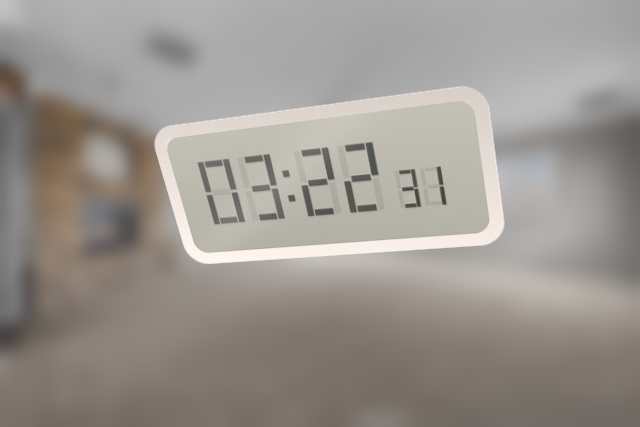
3:22:31
